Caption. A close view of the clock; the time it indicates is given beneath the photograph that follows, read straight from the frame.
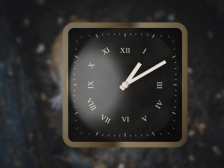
1:10
